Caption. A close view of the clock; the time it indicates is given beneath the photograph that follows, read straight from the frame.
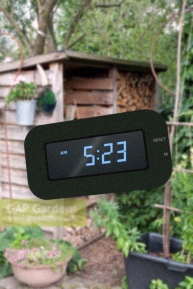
5:23
